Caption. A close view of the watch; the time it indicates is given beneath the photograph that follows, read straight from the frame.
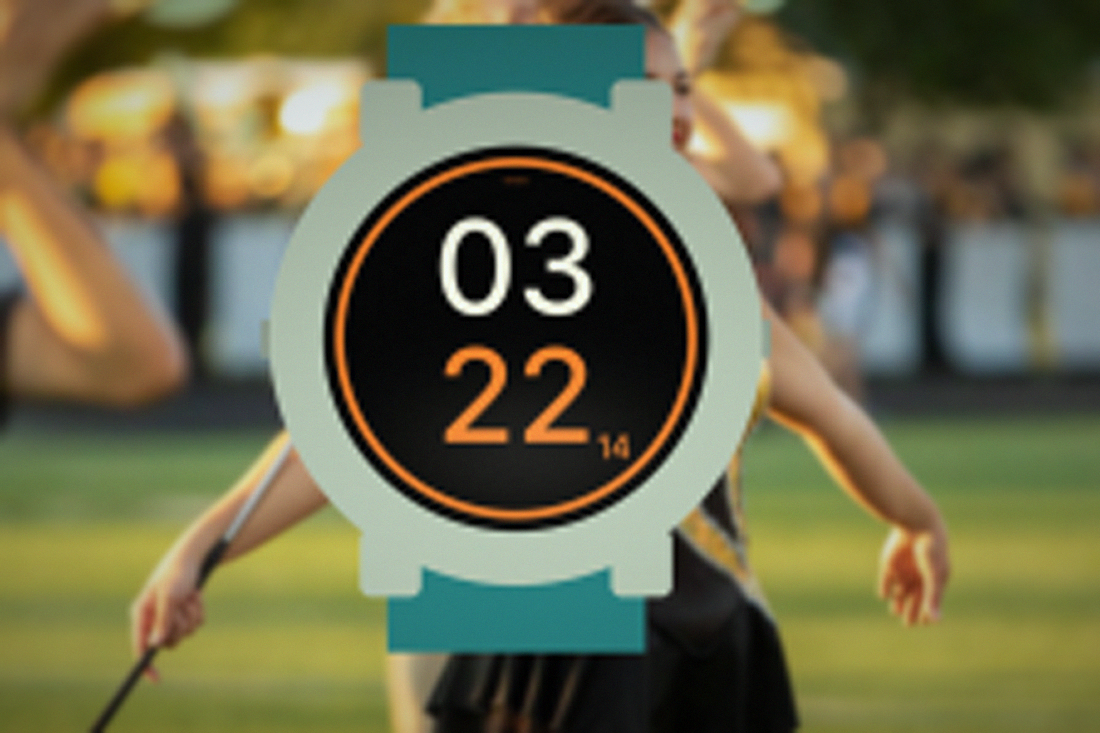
3:22
